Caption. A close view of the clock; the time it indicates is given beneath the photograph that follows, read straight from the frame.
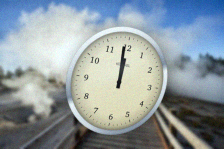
11:59
